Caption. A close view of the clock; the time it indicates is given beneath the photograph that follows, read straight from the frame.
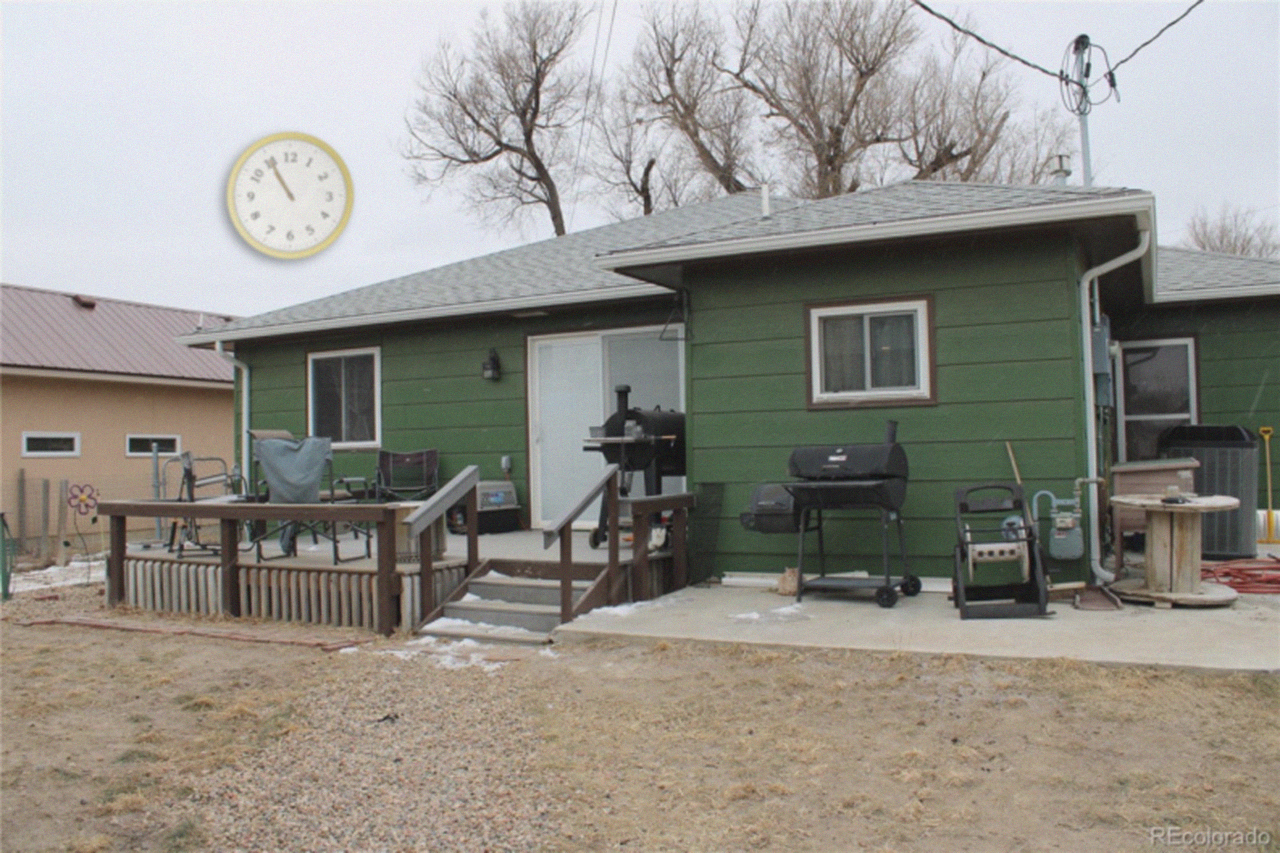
10:55
